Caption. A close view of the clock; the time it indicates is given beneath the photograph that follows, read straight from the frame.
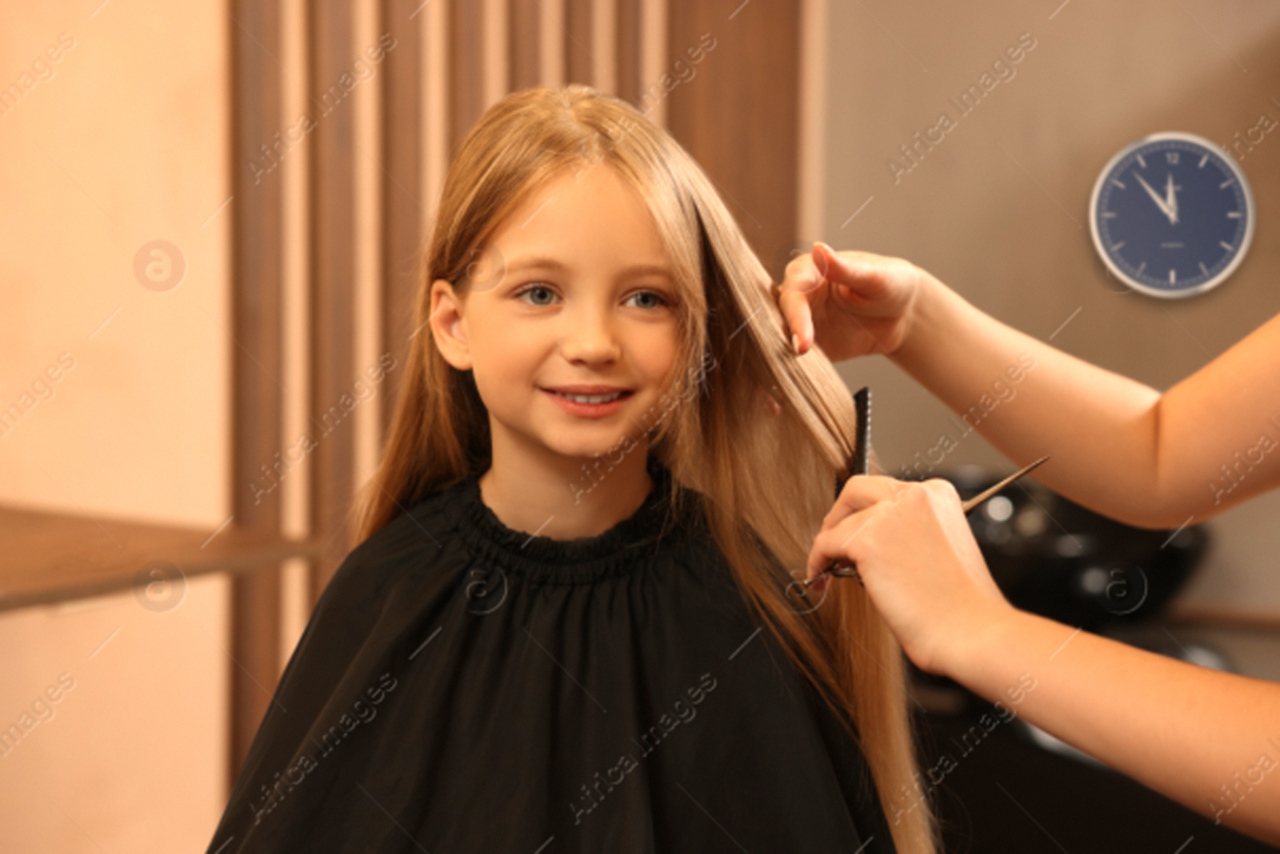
11:53
